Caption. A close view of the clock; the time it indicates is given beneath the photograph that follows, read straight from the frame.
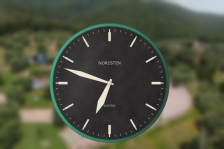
6:48
